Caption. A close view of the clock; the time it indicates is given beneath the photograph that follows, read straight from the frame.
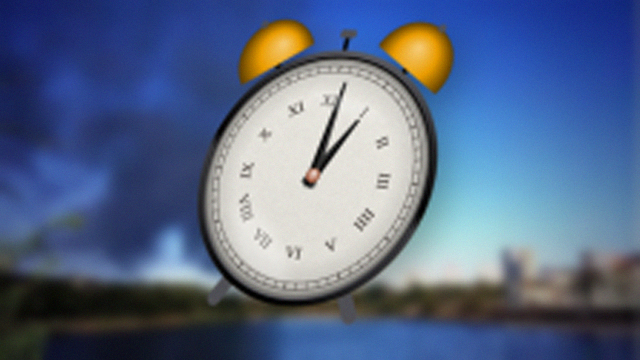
1:01
